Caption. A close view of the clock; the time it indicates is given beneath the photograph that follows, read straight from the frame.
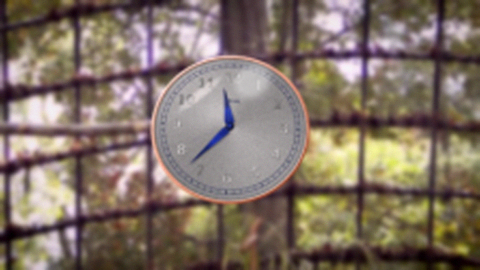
11:37
